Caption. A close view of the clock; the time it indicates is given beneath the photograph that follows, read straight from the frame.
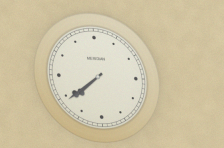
7:39
